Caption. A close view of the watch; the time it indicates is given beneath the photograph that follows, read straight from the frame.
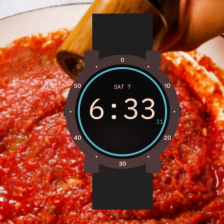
6:33
